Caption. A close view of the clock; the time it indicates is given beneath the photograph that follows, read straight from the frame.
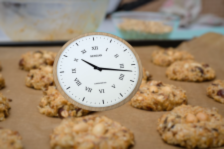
10:17
